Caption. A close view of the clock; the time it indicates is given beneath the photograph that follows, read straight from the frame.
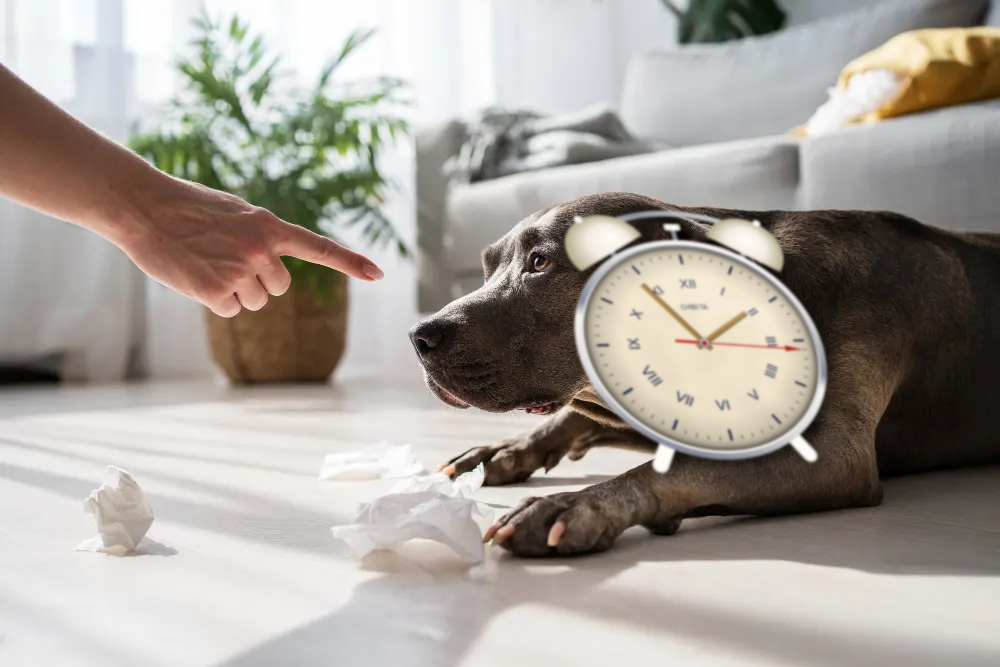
1:54:16
